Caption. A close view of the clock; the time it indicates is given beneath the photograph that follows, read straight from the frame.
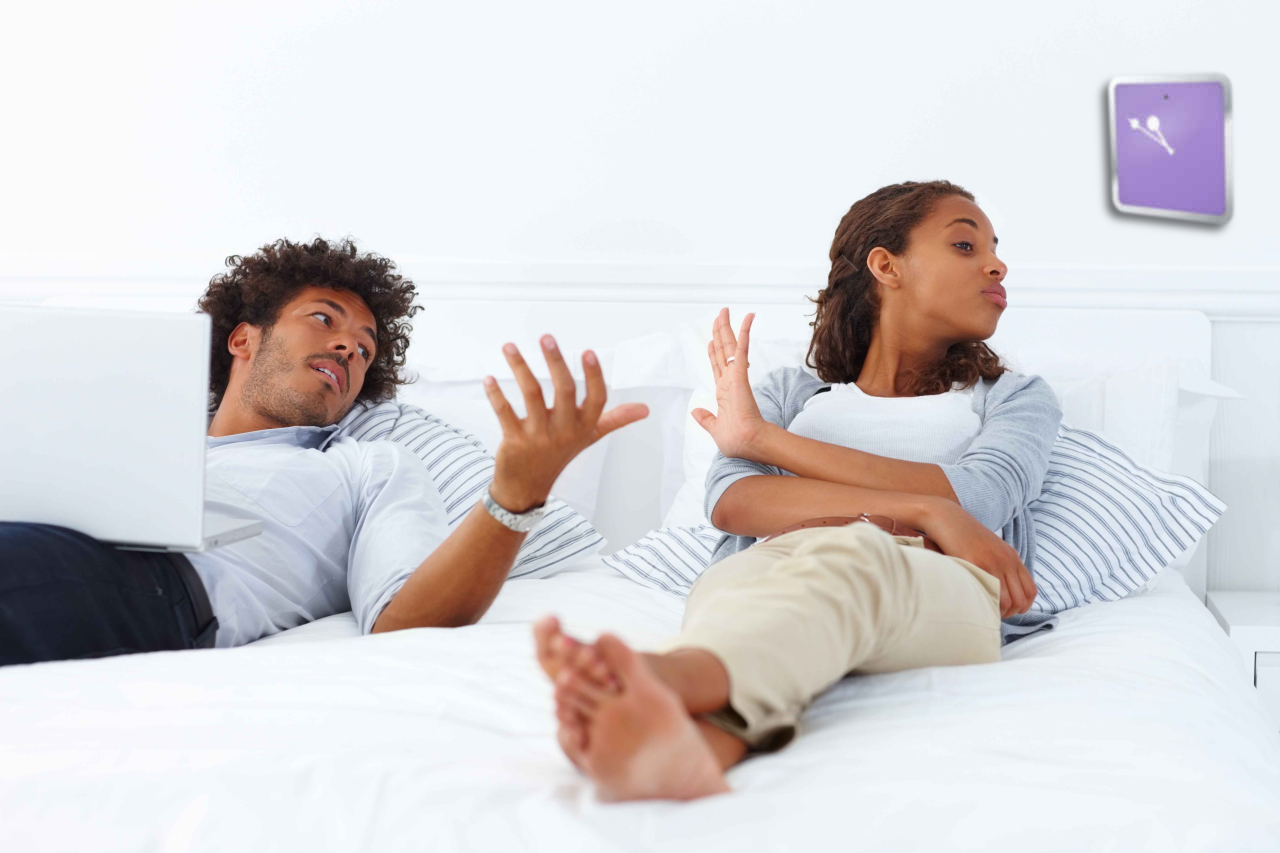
10:50
